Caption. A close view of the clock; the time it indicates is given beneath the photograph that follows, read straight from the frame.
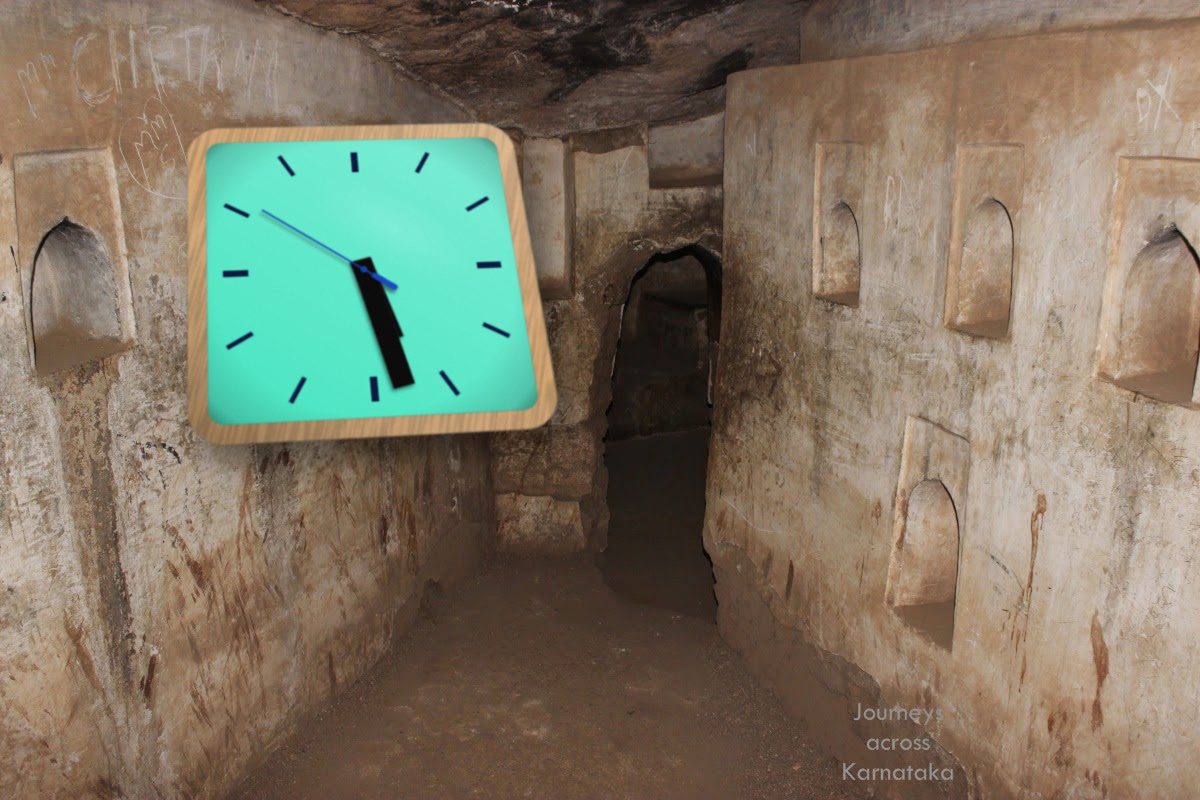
5:27:51
